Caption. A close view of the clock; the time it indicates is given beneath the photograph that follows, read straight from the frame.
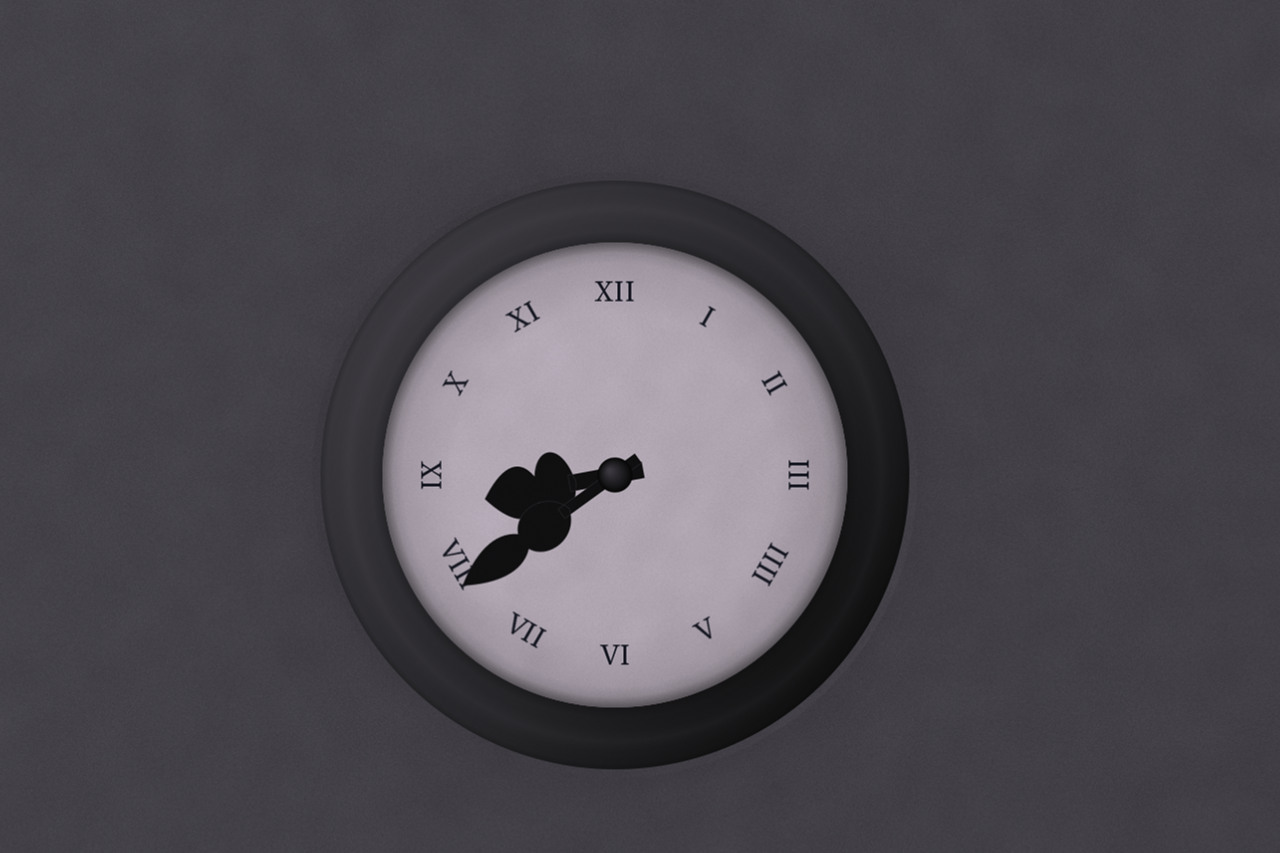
8:39
